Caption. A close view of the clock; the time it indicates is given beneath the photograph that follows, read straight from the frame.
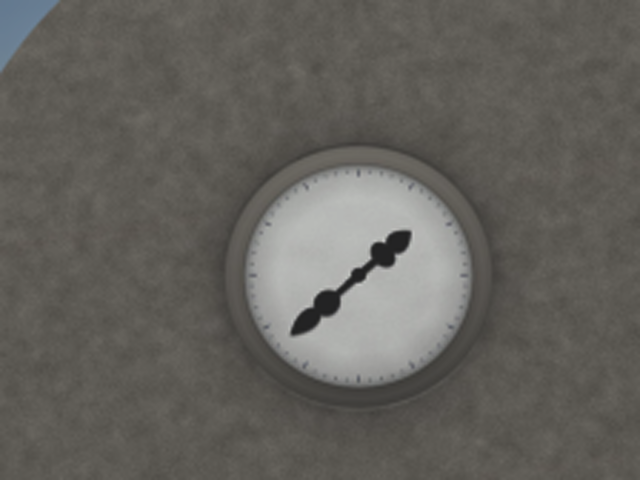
1:38
